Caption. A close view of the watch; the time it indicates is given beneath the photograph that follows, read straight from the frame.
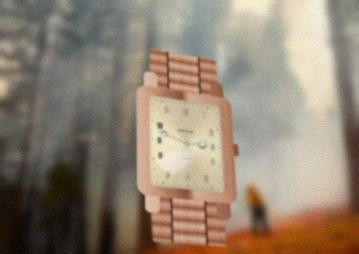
2:48
